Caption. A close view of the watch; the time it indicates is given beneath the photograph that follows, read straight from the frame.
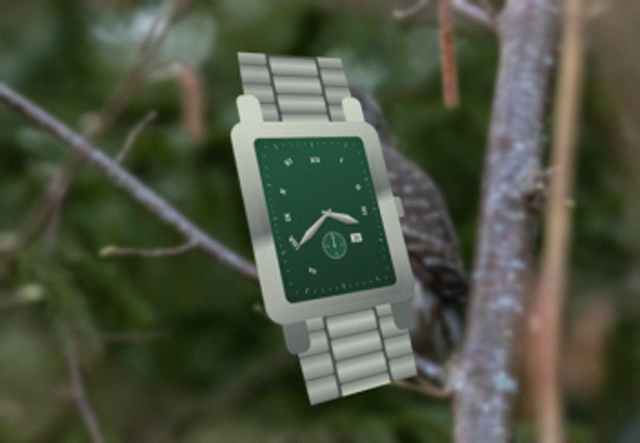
3:39
